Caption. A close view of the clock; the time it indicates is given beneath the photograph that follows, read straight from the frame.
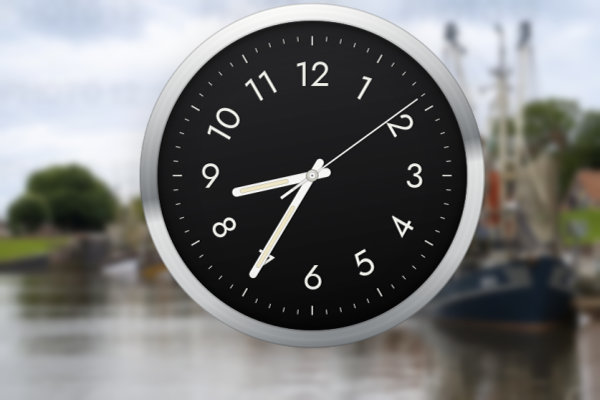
8:35:09
